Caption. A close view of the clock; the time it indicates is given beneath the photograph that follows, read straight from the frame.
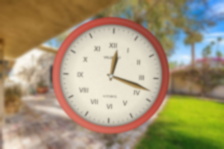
12:18
